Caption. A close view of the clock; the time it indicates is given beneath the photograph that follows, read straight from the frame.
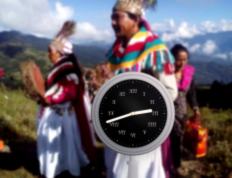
2:42
